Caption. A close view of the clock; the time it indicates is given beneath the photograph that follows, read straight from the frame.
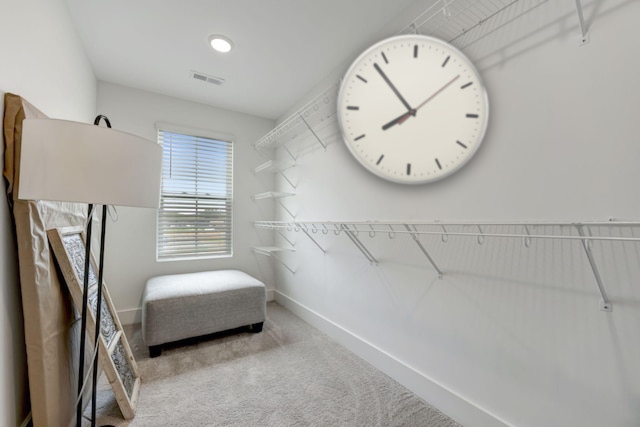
7:53:08
